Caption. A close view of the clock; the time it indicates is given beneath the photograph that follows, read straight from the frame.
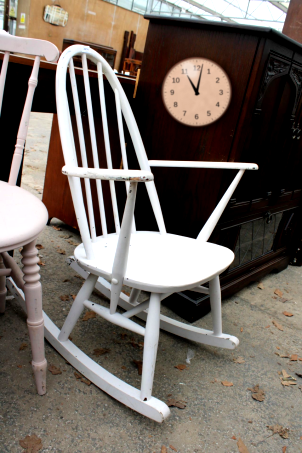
11:02
